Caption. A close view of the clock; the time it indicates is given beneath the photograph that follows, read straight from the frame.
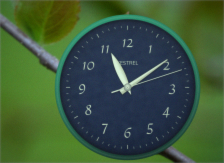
11:09:12
